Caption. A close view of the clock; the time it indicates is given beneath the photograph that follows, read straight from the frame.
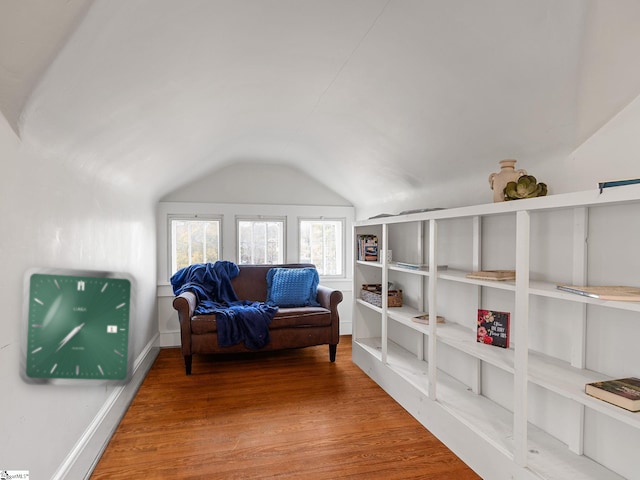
7:37
